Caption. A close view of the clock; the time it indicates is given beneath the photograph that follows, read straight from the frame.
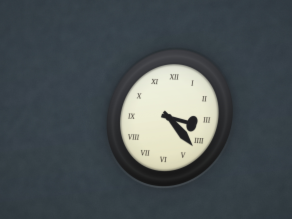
3:22
